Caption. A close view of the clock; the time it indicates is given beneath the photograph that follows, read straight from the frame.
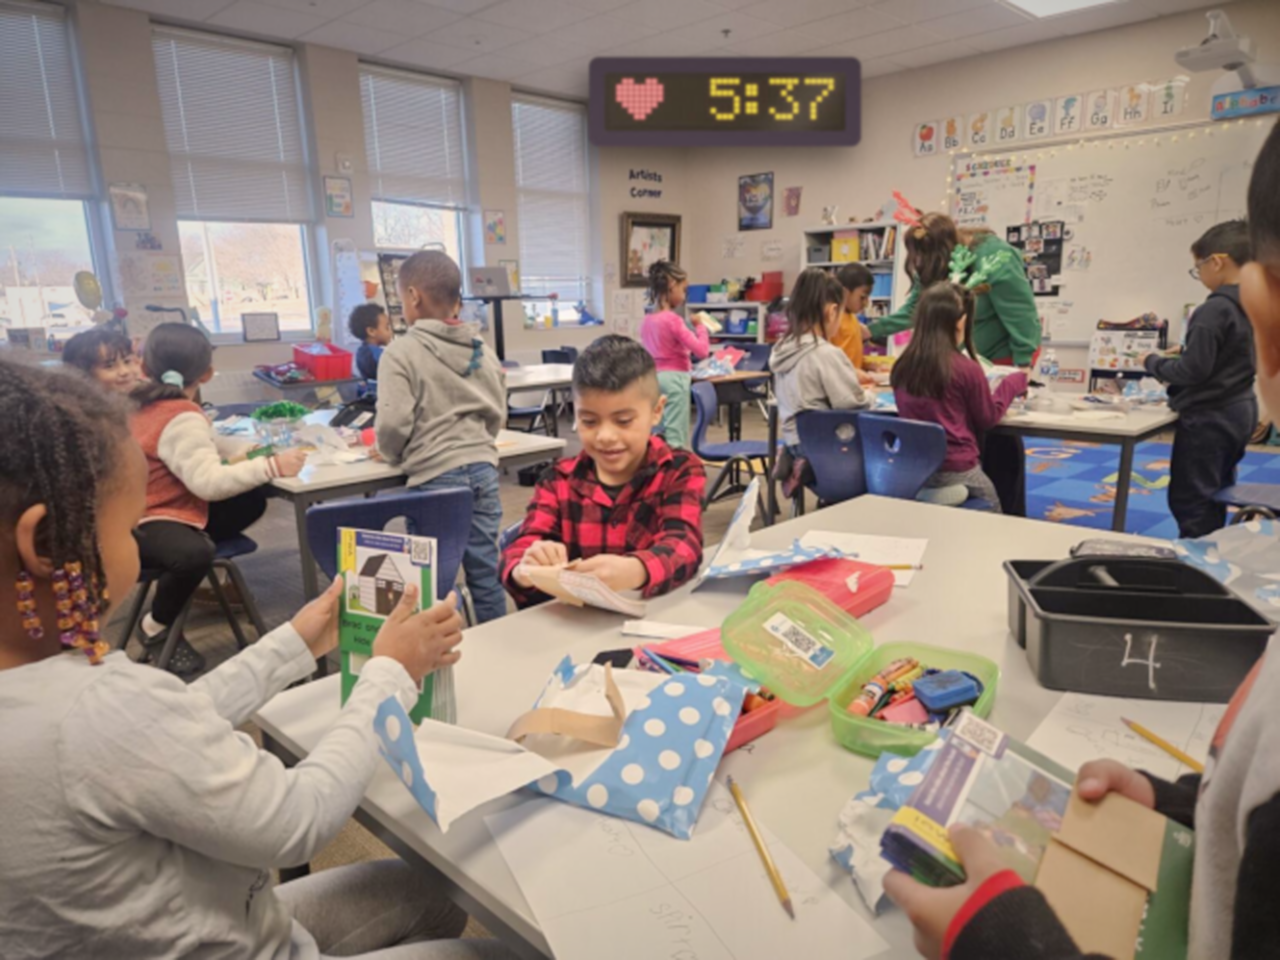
5:37
